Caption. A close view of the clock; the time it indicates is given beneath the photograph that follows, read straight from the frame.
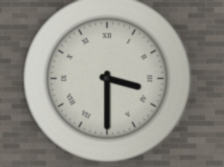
3:30
